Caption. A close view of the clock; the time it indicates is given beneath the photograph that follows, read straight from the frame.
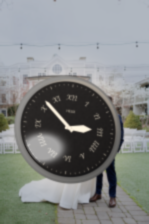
2:52
